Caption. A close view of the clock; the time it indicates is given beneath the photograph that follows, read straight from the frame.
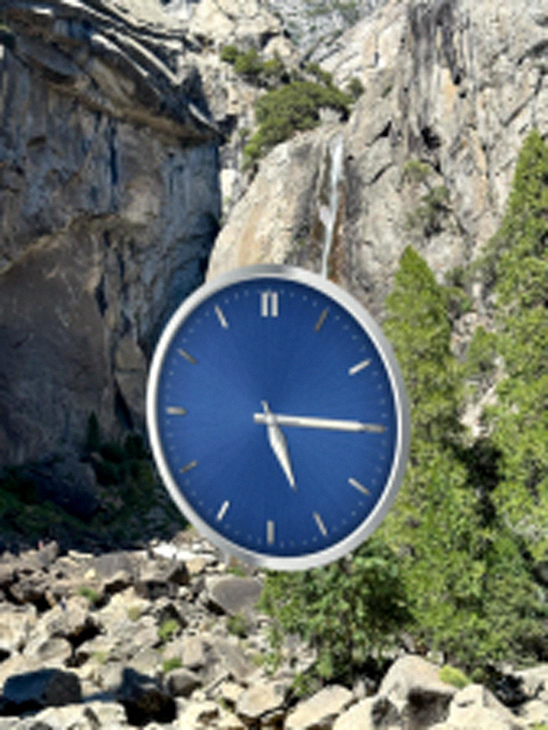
5:15
